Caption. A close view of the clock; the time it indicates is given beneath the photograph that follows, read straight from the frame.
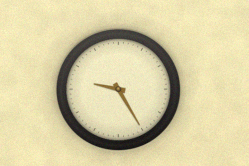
9:25
